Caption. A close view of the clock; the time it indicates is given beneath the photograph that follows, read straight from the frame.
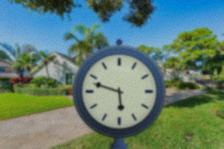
5:48
